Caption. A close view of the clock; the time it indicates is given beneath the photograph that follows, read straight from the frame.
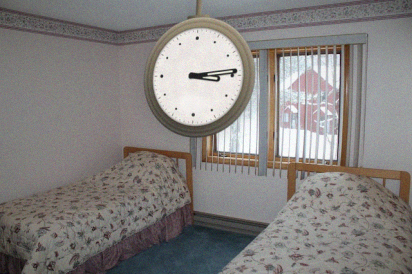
3:14
